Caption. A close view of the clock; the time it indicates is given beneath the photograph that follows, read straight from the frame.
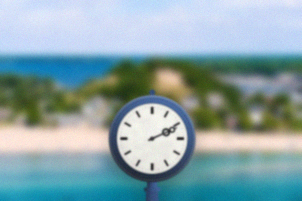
2:11
